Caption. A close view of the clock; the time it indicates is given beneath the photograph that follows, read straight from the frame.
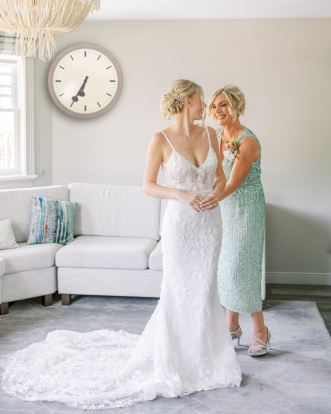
6:35
